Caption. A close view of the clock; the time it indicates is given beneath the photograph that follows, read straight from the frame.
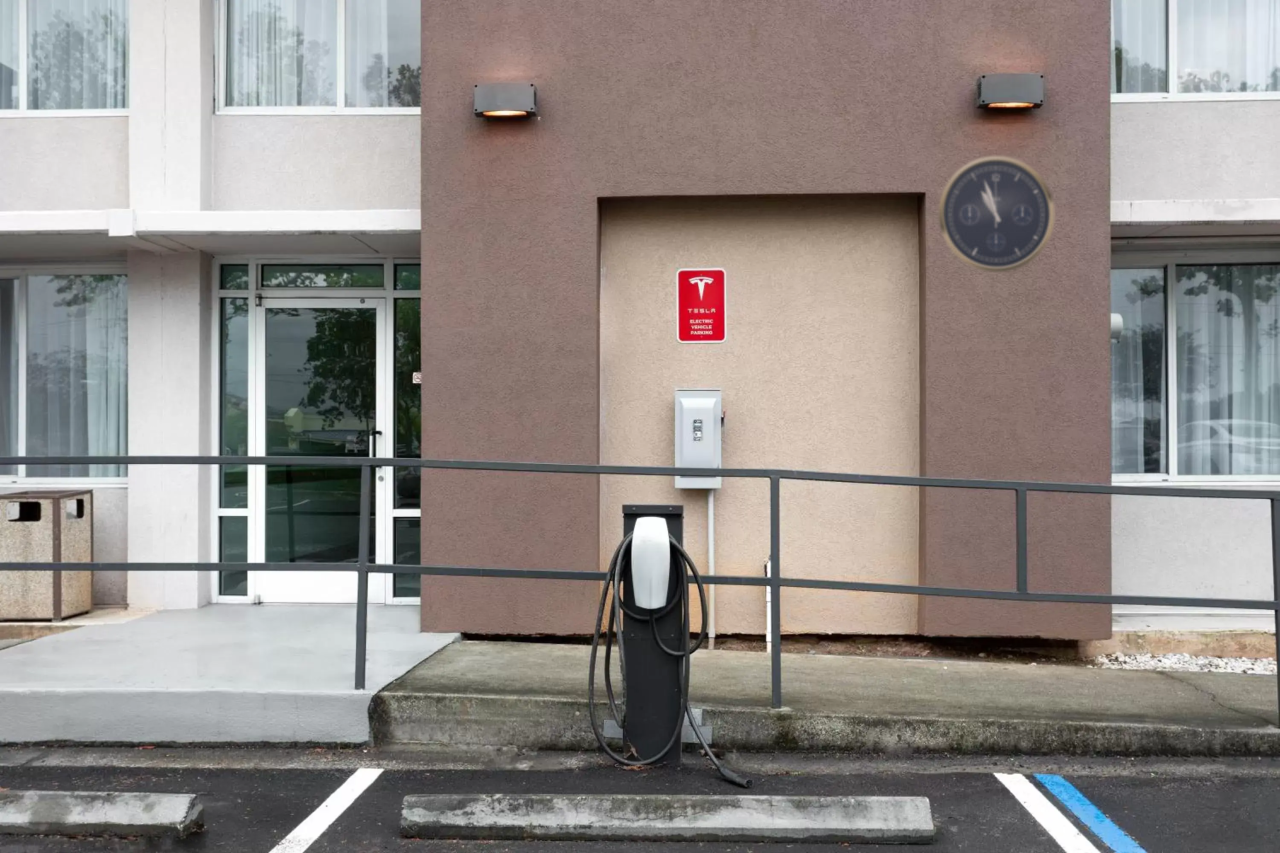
10:57
